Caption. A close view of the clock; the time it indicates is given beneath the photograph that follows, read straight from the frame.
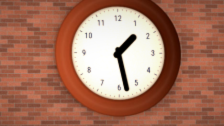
1:28
